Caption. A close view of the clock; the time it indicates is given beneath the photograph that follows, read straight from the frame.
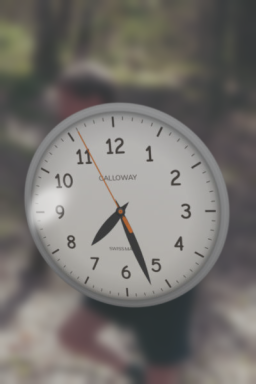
7:26:56
